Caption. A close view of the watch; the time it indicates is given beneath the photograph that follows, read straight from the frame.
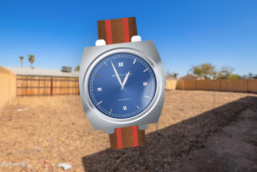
12:57
